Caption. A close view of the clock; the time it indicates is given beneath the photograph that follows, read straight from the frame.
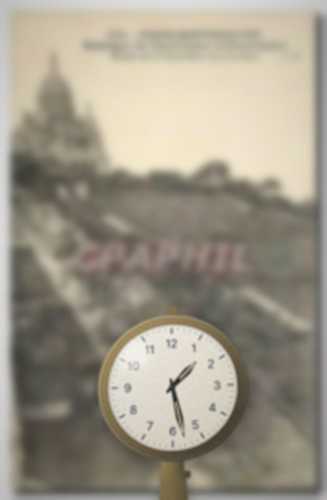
1:28
